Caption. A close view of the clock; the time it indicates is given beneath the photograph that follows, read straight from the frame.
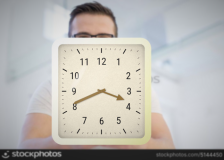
3:41
